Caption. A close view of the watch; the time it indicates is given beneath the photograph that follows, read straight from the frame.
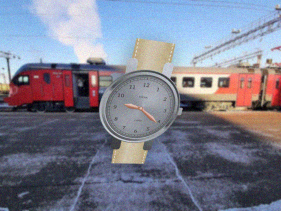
9:21
